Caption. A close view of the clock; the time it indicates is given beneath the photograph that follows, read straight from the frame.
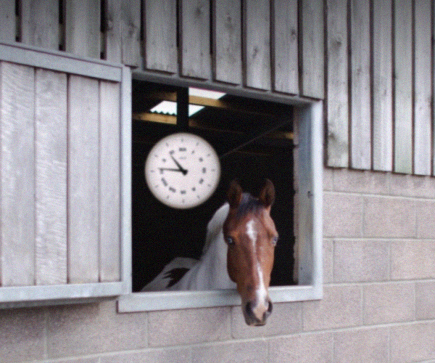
10:46
